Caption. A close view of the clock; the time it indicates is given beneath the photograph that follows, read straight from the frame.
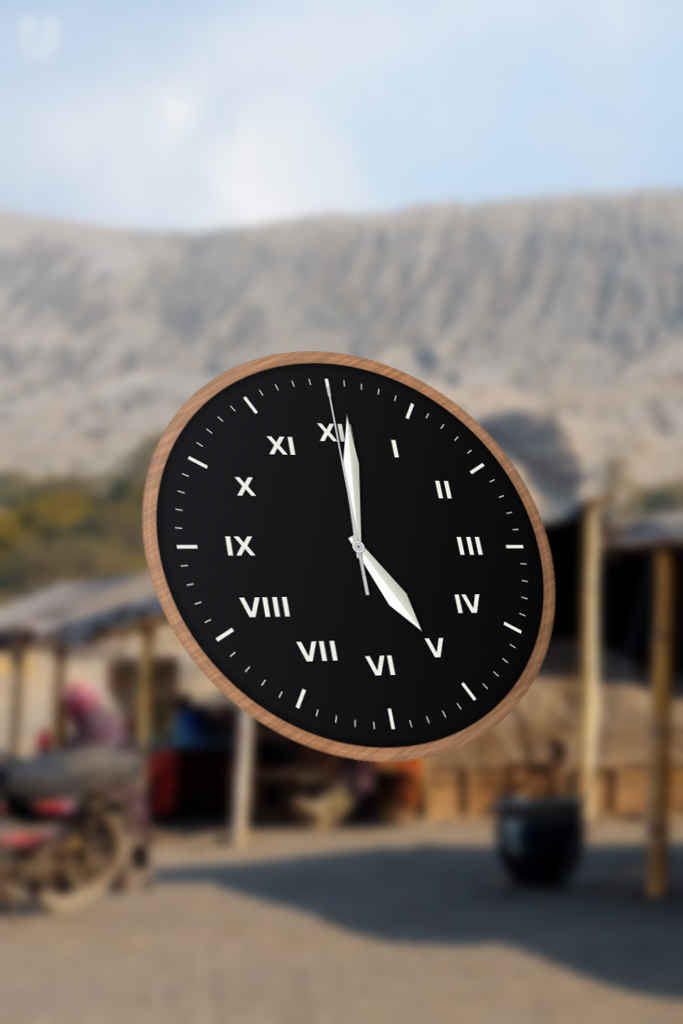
5:01:00
